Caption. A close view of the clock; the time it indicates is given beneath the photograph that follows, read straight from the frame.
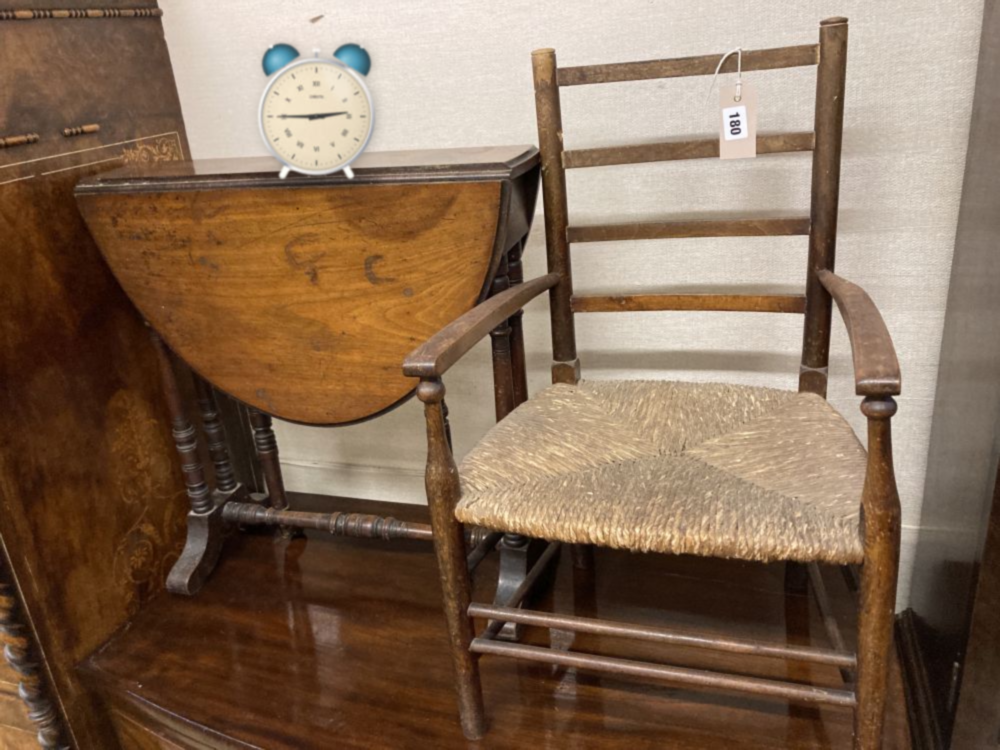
2:45
